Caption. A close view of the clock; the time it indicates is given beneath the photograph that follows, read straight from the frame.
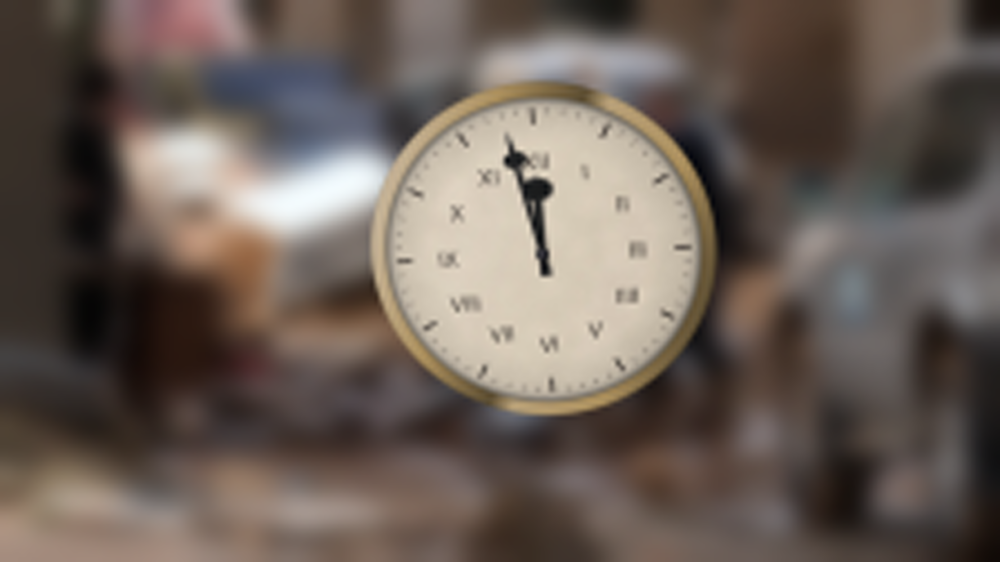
11:58
